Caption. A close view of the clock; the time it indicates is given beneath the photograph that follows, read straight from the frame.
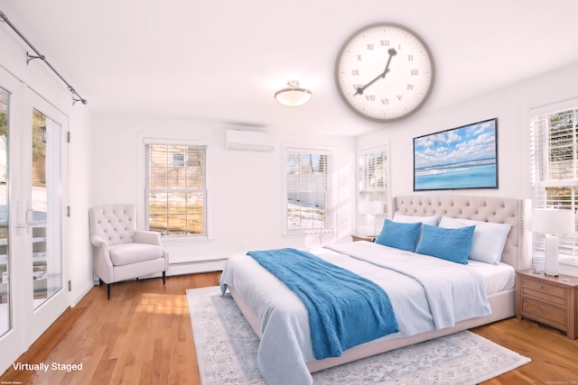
12:39
